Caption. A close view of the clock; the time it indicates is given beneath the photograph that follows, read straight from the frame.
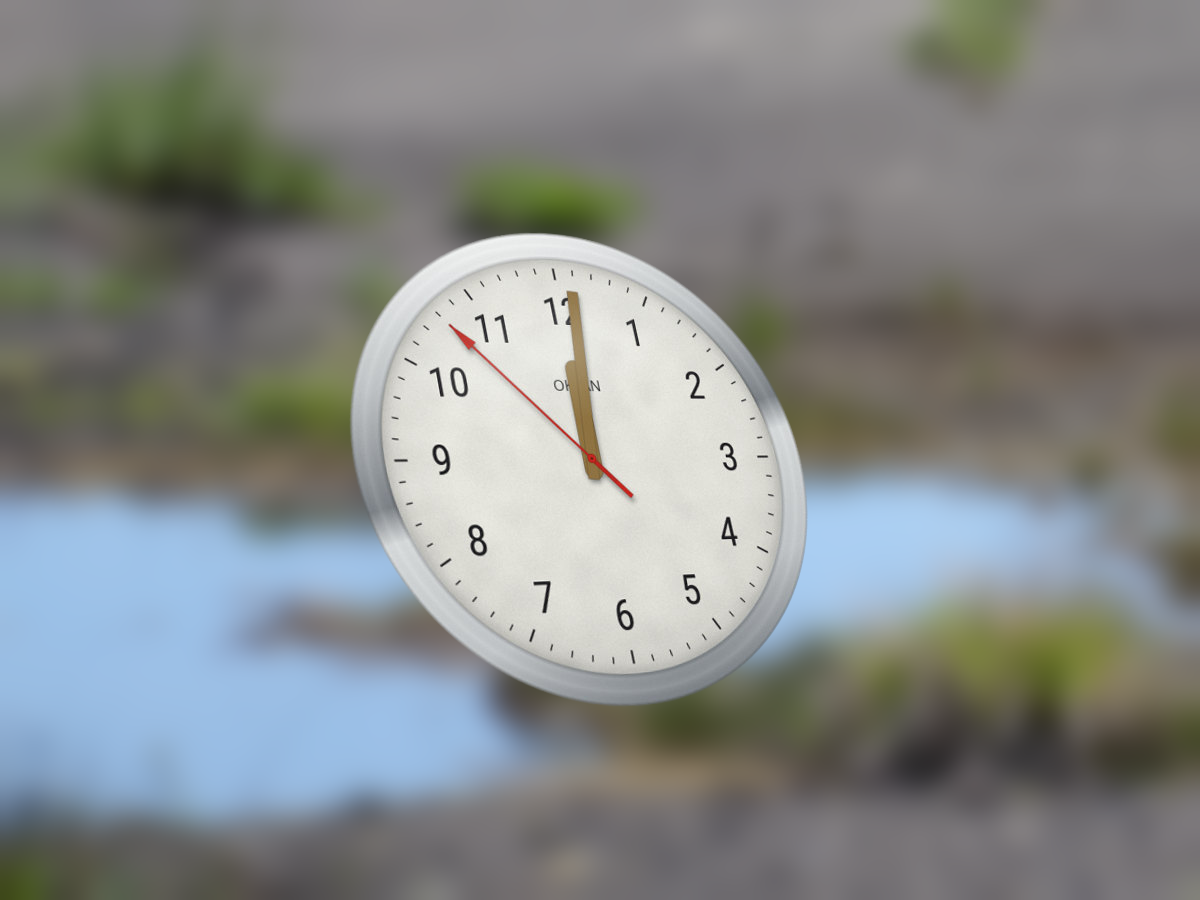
12:00:53
